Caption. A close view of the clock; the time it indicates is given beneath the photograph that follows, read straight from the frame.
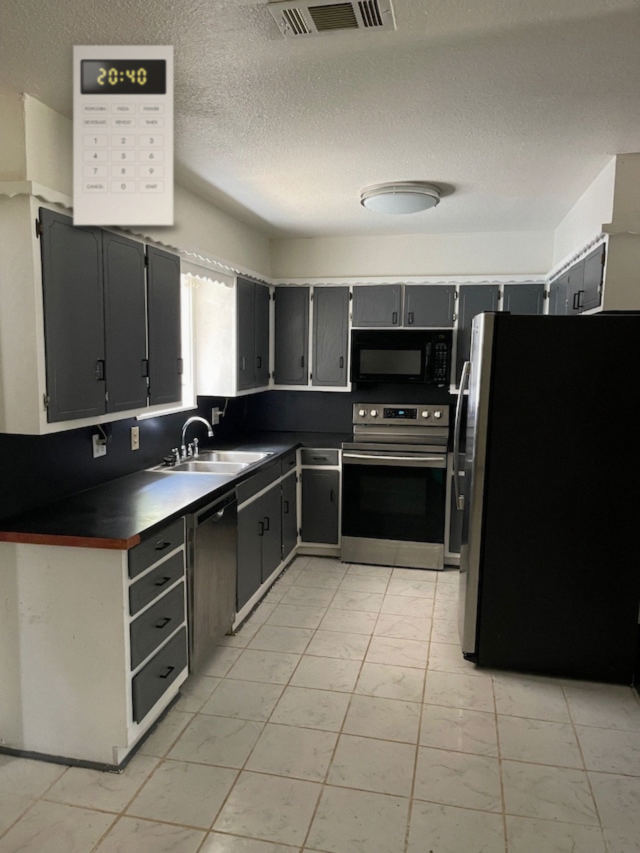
20:40
